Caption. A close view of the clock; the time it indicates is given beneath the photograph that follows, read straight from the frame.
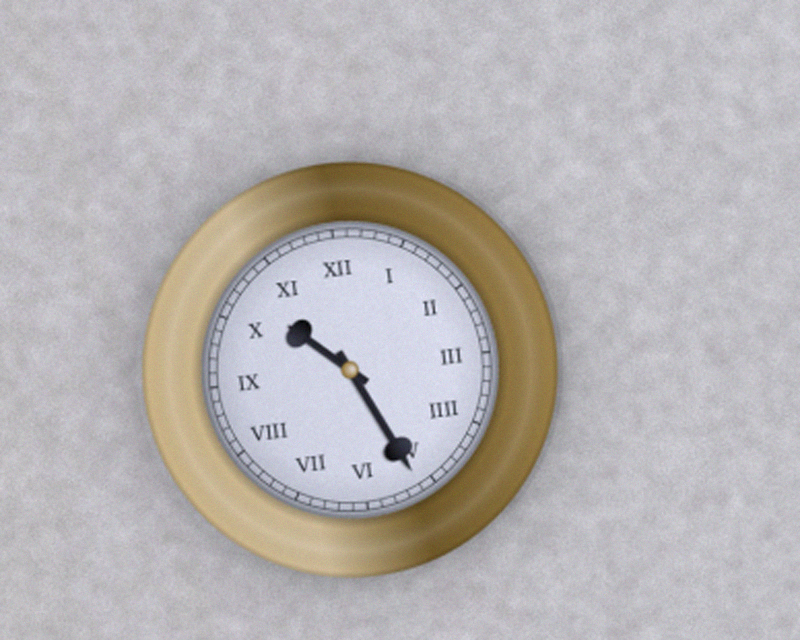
10:26
